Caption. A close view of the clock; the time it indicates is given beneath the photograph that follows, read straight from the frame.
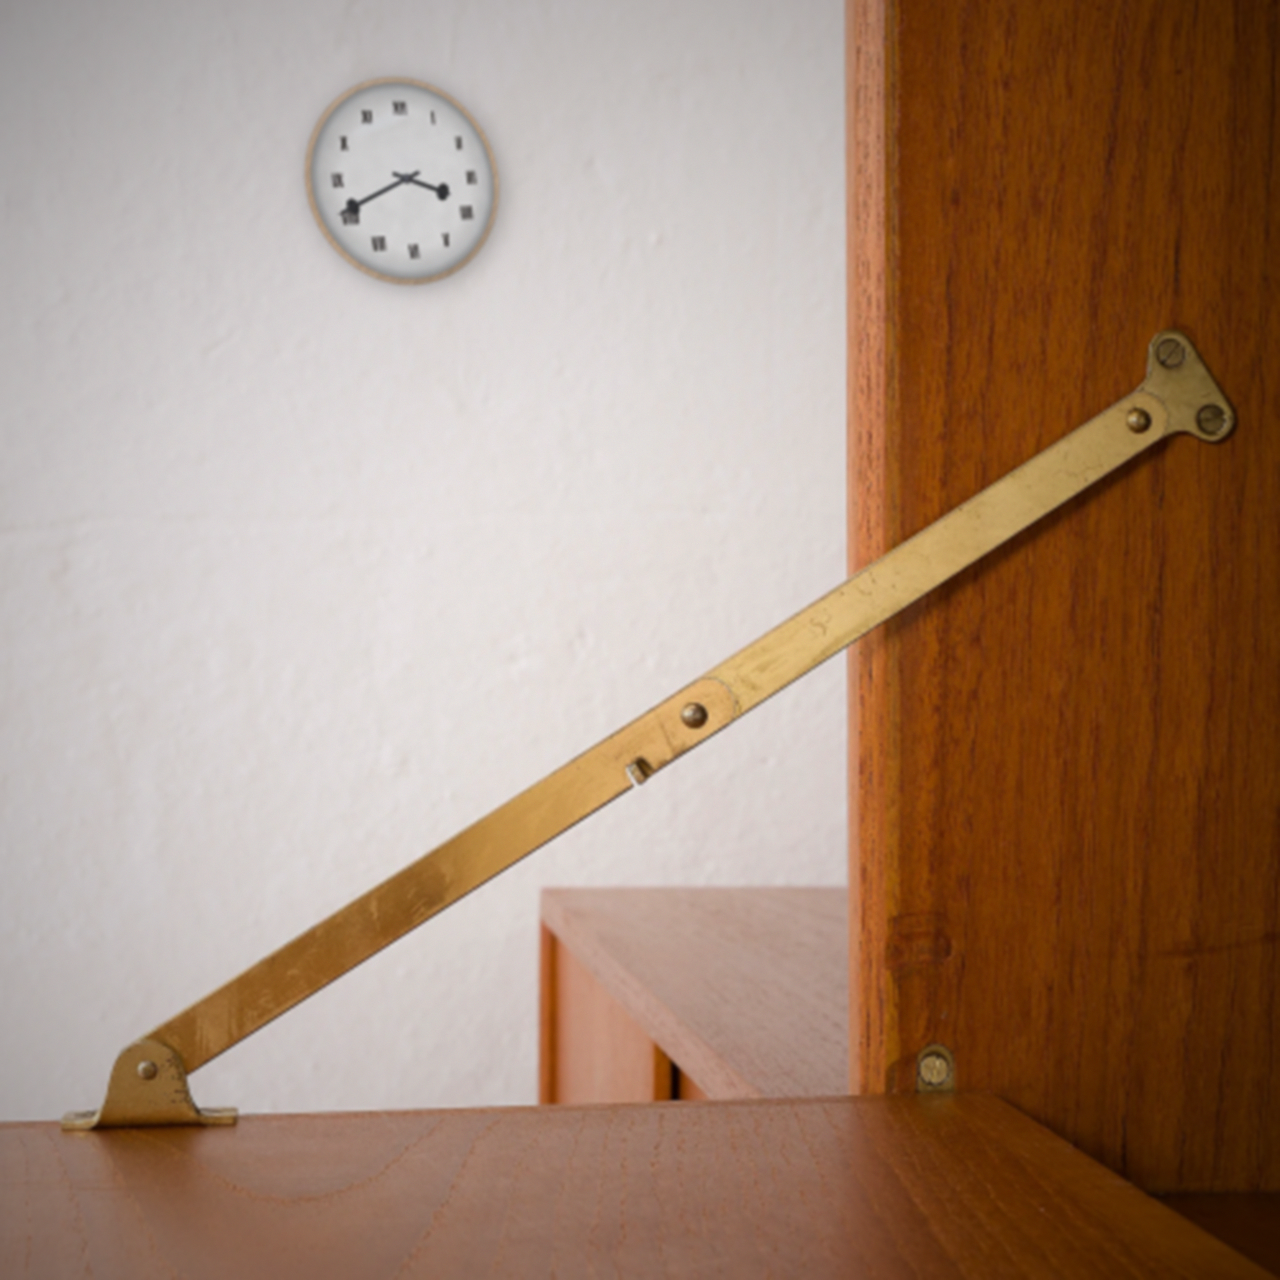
3:41
